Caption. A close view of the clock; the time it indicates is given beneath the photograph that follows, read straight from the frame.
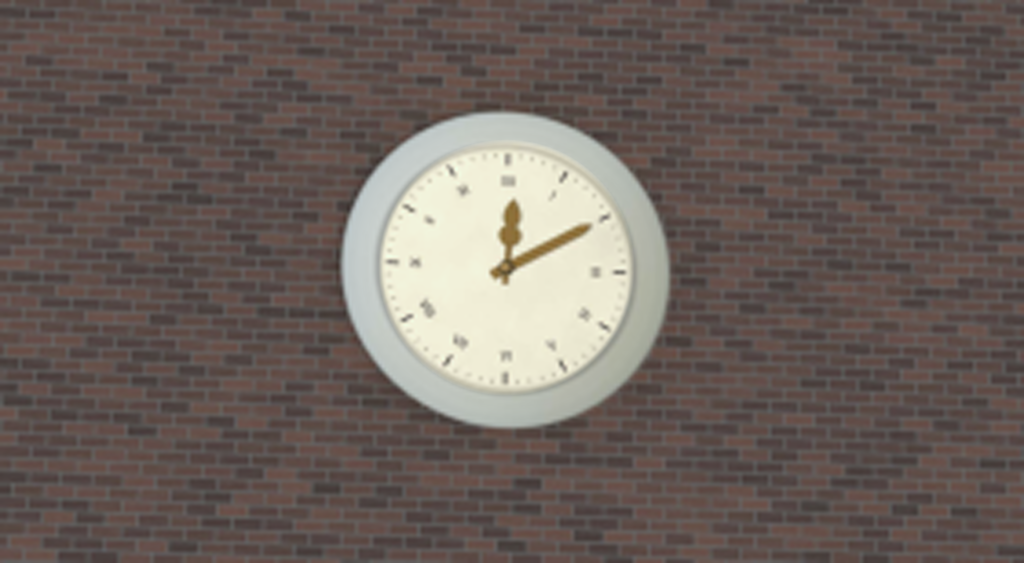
12:10
